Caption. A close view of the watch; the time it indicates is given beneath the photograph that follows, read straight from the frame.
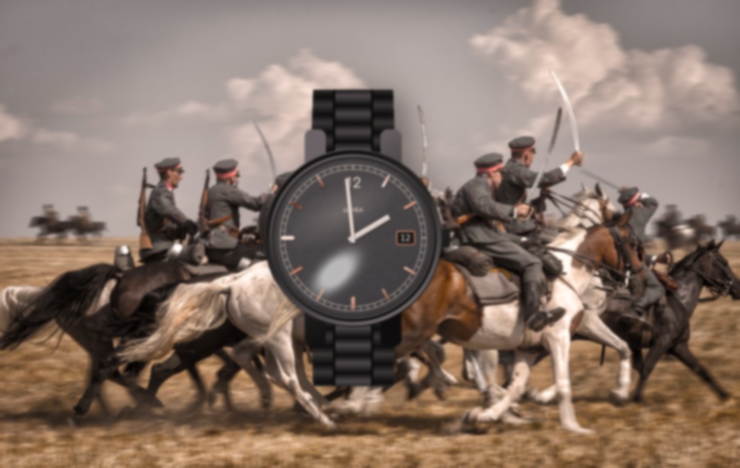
1:59
